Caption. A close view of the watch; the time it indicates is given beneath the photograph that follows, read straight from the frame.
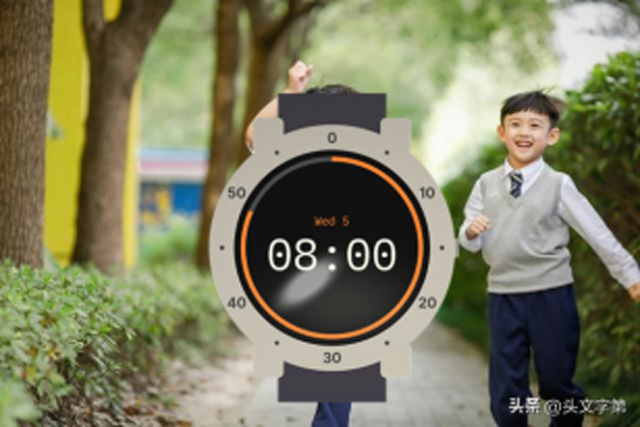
8:00
